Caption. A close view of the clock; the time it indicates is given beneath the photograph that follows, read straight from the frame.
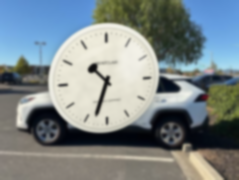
10:33
